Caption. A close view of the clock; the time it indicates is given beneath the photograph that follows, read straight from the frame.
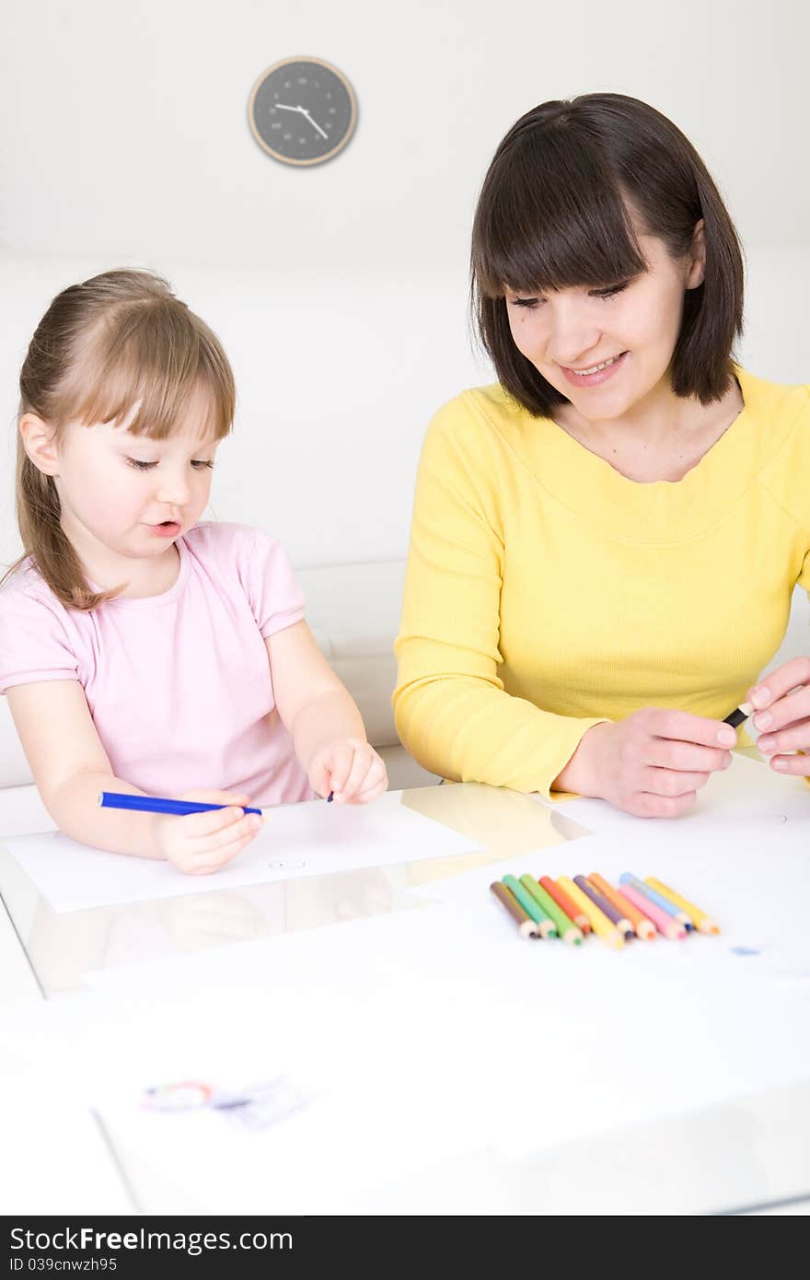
9:23
